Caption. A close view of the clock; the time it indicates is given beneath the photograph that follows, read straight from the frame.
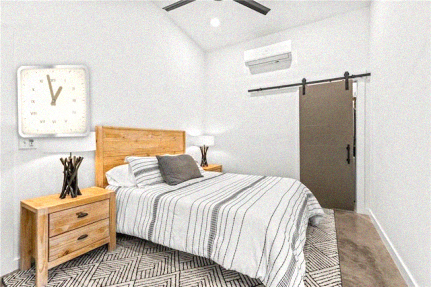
12:58
